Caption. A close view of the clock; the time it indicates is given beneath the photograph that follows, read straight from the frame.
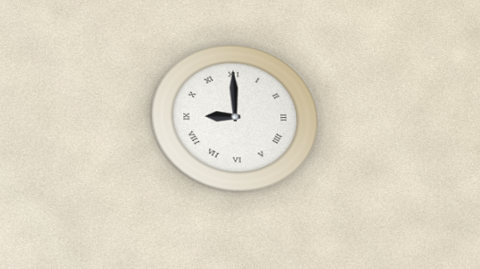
9:00
